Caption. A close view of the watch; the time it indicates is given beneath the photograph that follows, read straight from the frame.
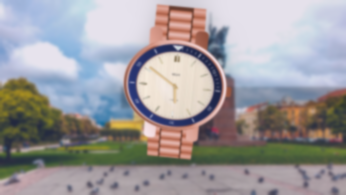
5:51
